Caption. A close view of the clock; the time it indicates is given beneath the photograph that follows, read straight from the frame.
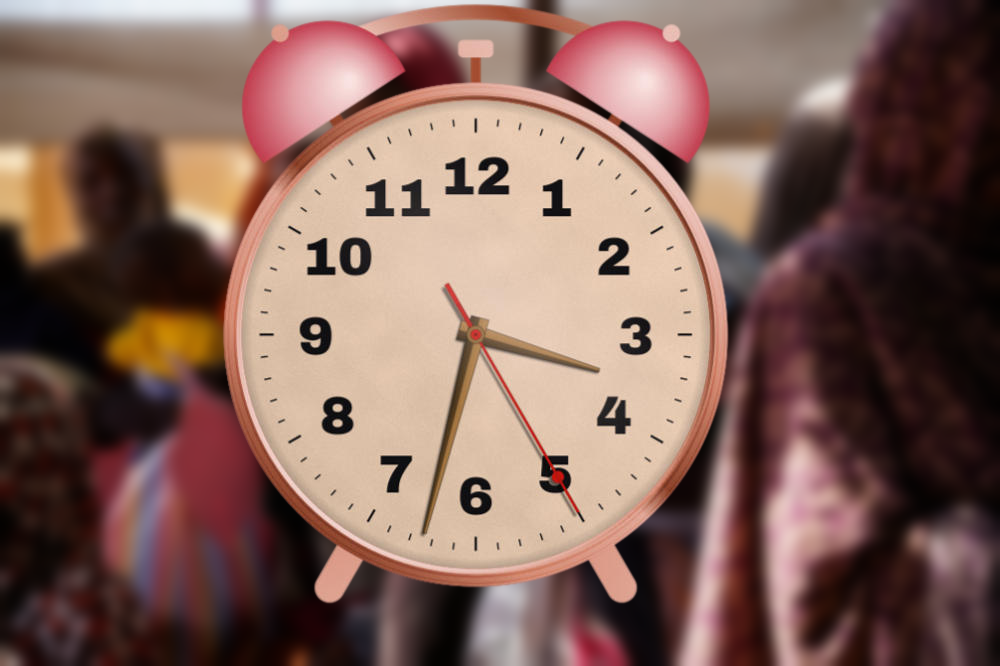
3:32:25
